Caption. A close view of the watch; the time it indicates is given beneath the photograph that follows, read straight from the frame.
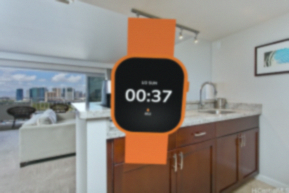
0:37
